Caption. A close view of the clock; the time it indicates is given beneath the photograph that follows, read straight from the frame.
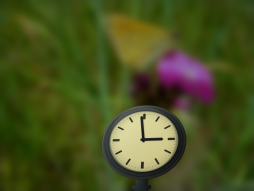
2:59
